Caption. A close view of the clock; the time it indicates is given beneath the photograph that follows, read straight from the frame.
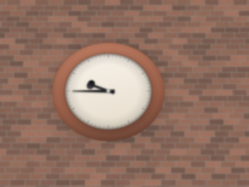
9:45
